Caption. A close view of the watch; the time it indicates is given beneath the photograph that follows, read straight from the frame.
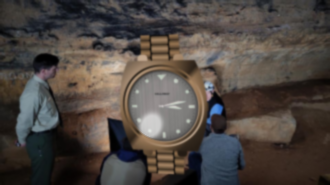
3:13
